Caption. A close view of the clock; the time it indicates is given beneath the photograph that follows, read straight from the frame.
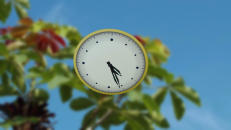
4:26
